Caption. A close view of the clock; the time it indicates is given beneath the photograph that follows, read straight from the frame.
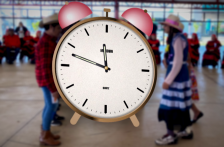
11:48
